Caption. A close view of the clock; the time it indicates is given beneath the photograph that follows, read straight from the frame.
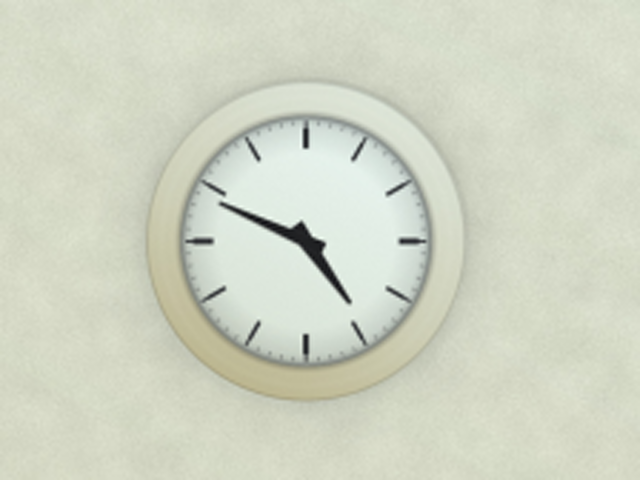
4:49
